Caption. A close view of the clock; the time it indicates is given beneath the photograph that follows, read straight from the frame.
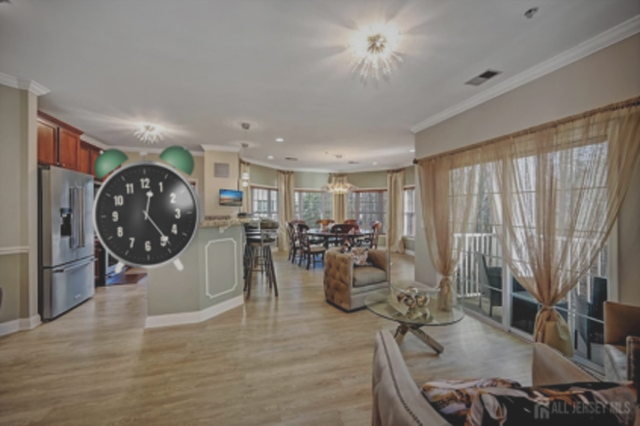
12:24
